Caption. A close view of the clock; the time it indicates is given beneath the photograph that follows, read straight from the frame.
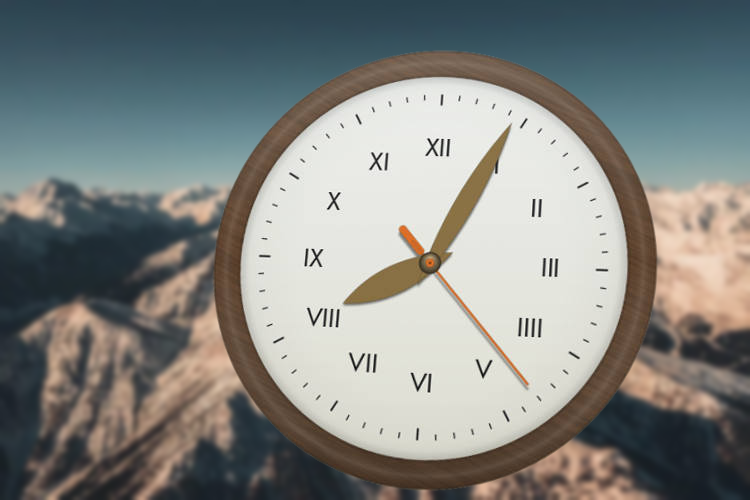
8:04:23
